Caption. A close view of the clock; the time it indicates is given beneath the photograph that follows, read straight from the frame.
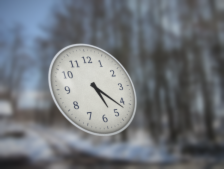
5:22
